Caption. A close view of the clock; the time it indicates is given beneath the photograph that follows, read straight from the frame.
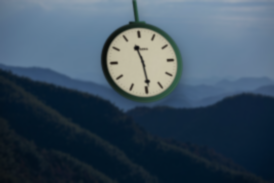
11:29
